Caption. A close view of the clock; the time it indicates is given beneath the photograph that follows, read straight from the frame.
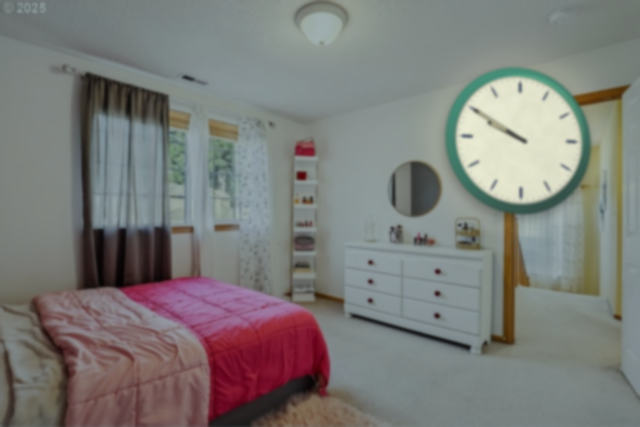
9:50
